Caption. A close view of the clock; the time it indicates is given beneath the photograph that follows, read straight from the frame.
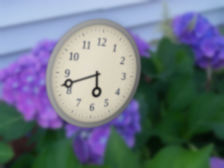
5:42
